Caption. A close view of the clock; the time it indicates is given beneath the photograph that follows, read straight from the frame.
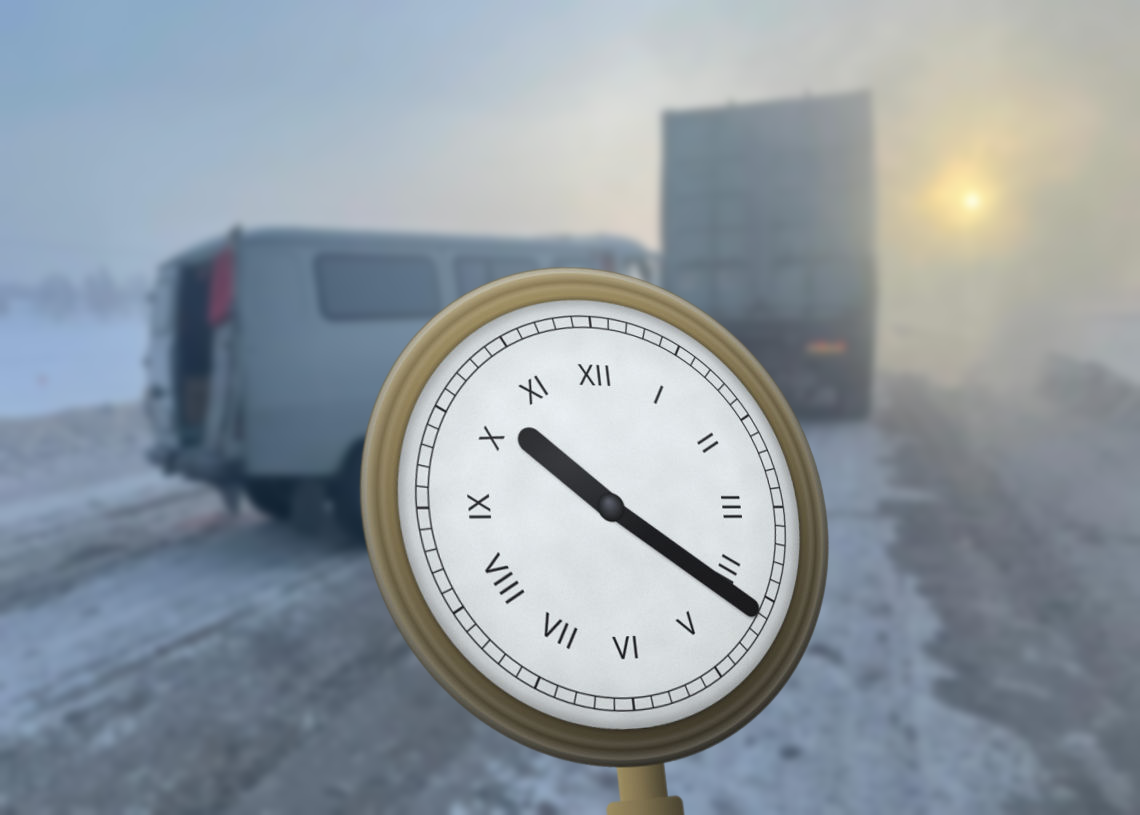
10:21
